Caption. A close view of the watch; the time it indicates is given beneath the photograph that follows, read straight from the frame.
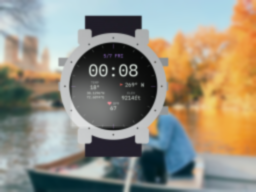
0:08
